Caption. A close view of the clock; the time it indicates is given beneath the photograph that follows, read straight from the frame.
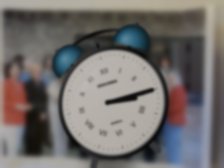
3:15
